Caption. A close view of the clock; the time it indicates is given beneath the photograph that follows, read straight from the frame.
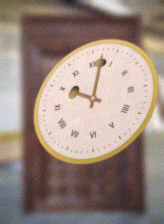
10:02
